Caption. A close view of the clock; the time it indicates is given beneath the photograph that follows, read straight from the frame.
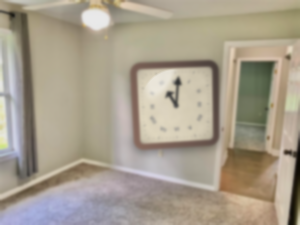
11:01
